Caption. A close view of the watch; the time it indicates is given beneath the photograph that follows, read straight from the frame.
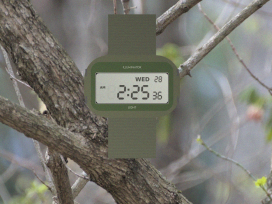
2:25:36
